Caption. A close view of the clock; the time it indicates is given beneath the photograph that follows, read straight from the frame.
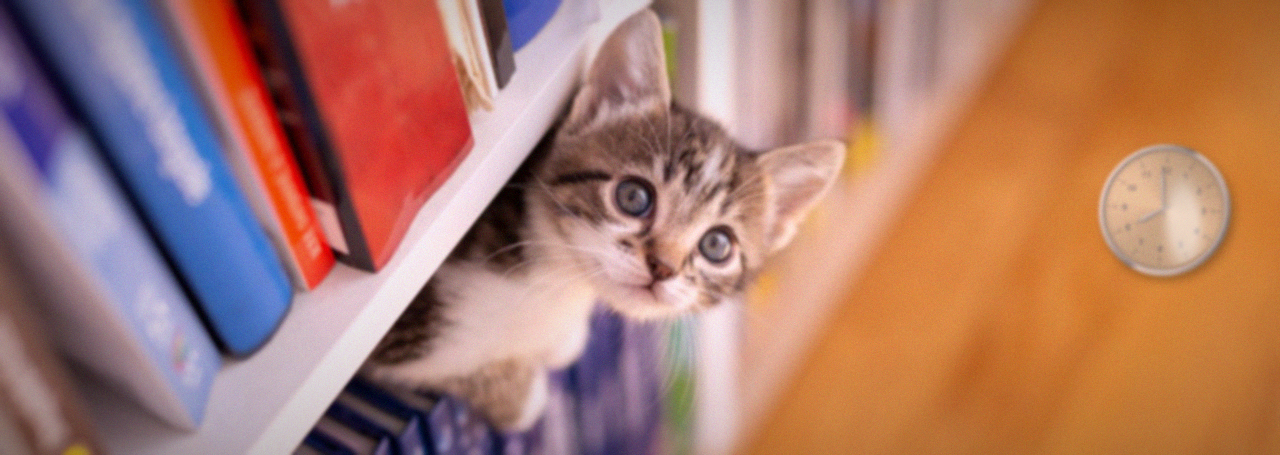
7:59
